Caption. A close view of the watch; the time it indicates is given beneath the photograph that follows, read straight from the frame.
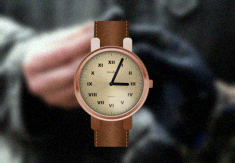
3:04
